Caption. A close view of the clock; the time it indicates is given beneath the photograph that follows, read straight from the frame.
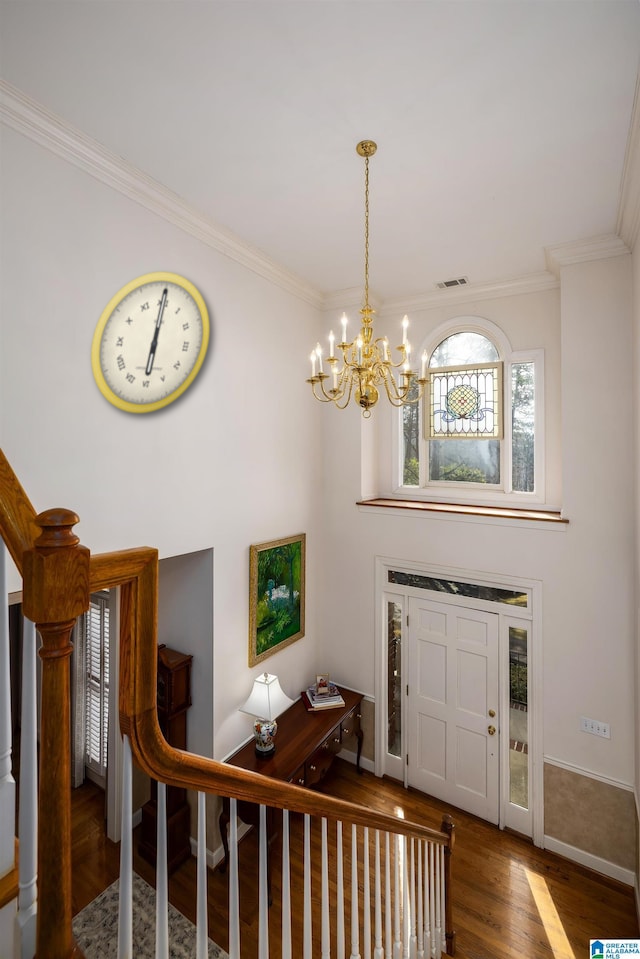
6:00
